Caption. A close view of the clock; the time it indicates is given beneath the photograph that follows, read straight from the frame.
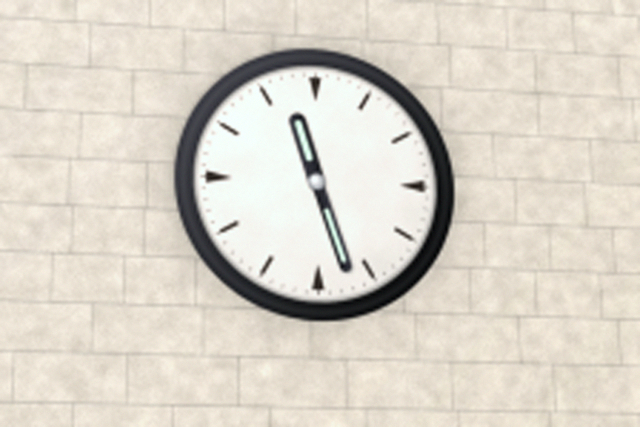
11:27
